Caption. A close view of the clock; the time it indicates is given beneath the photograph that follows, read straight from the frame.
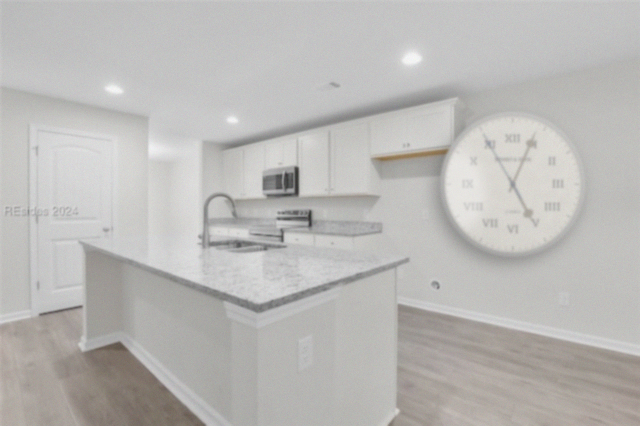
5:03:55
